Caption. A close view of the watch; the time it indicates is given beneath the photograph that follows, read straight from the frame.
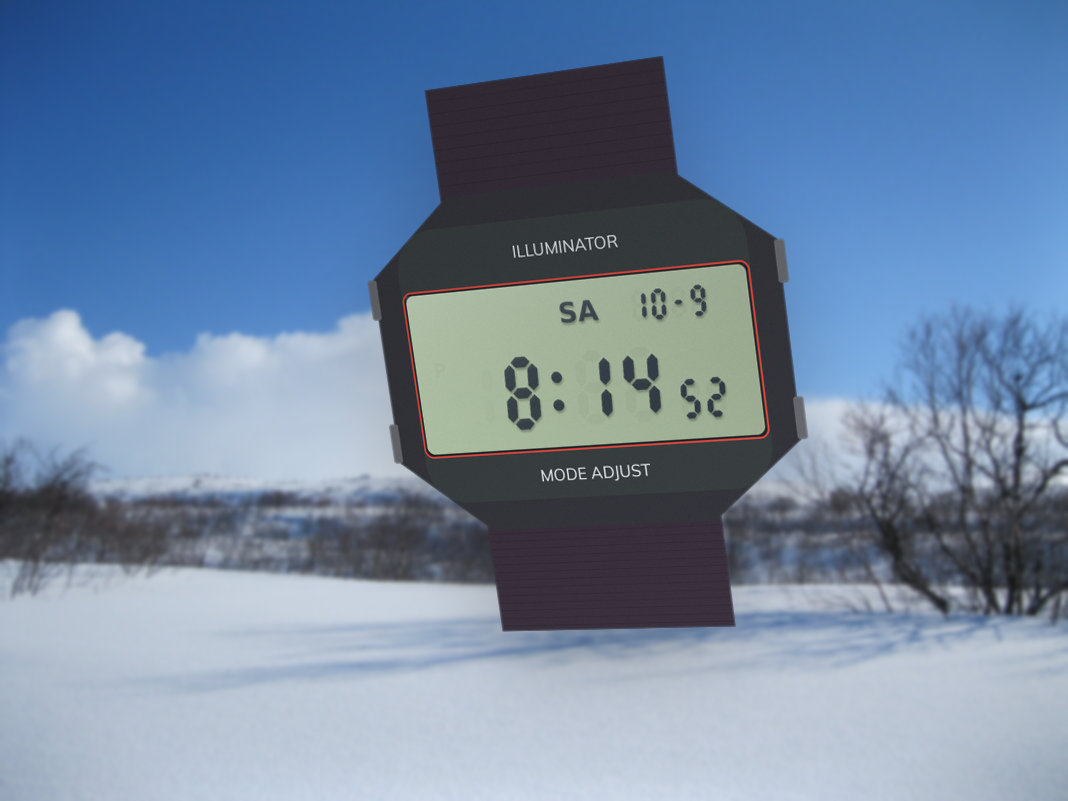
8:14:52
